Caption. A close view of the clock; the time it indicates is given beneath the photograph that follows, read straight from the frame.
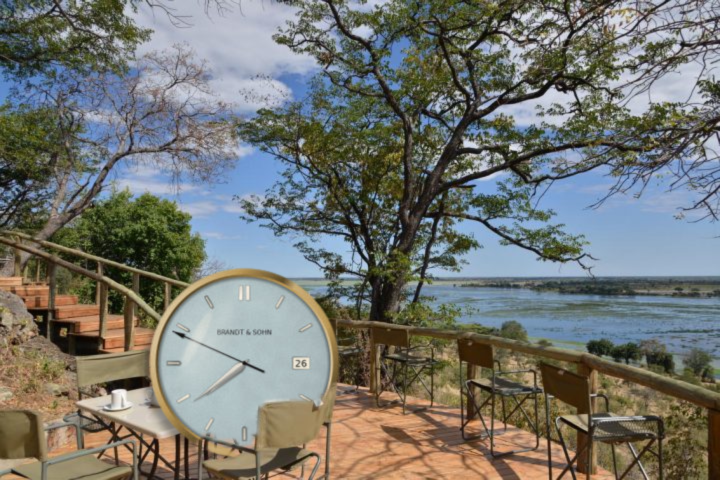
7:38:49
